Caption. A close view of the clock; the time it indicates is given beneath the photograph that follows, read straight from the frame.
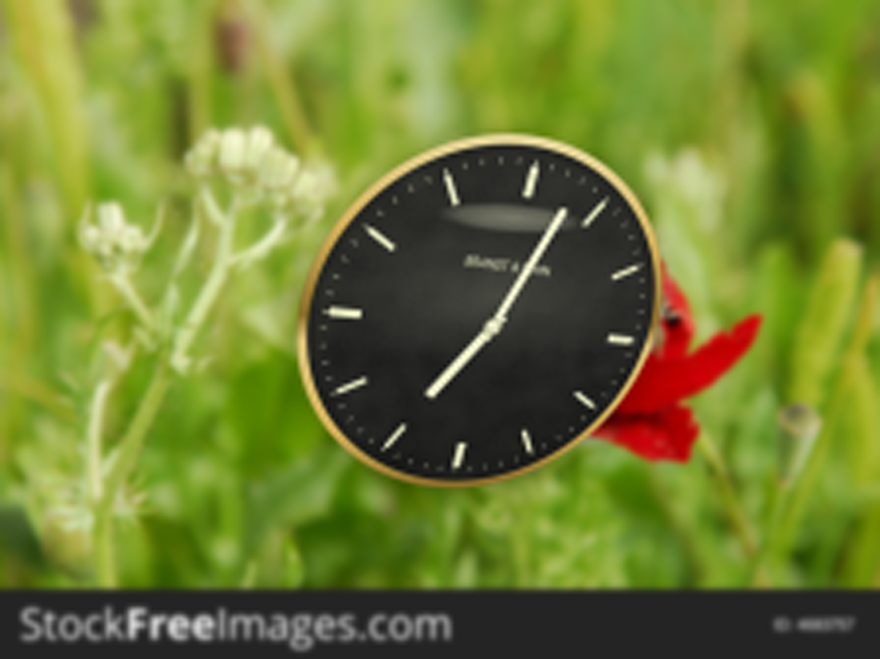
7:03
